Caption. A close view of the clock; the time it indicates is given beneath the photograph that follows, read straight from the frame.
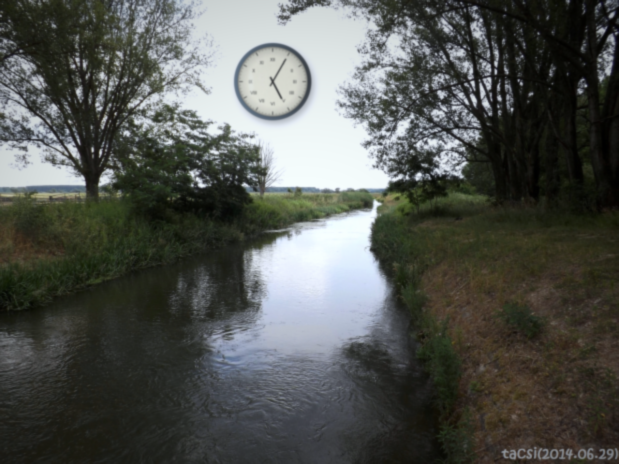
5:05
